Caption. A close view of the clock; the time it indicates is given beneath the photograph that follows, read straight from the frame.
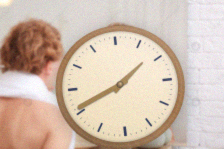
1:41
